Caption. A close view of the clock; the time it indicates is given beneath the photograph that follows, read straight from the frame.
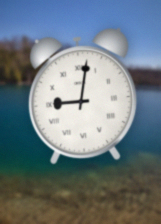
9:02
